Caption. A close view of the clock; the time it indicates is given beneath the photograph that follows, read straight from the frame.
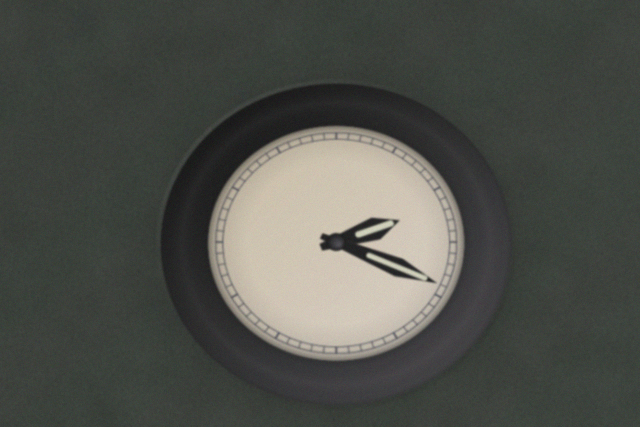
2:19
